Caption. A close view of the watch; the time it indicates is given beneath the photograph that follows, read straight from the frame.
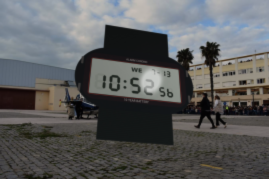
10:52:56
